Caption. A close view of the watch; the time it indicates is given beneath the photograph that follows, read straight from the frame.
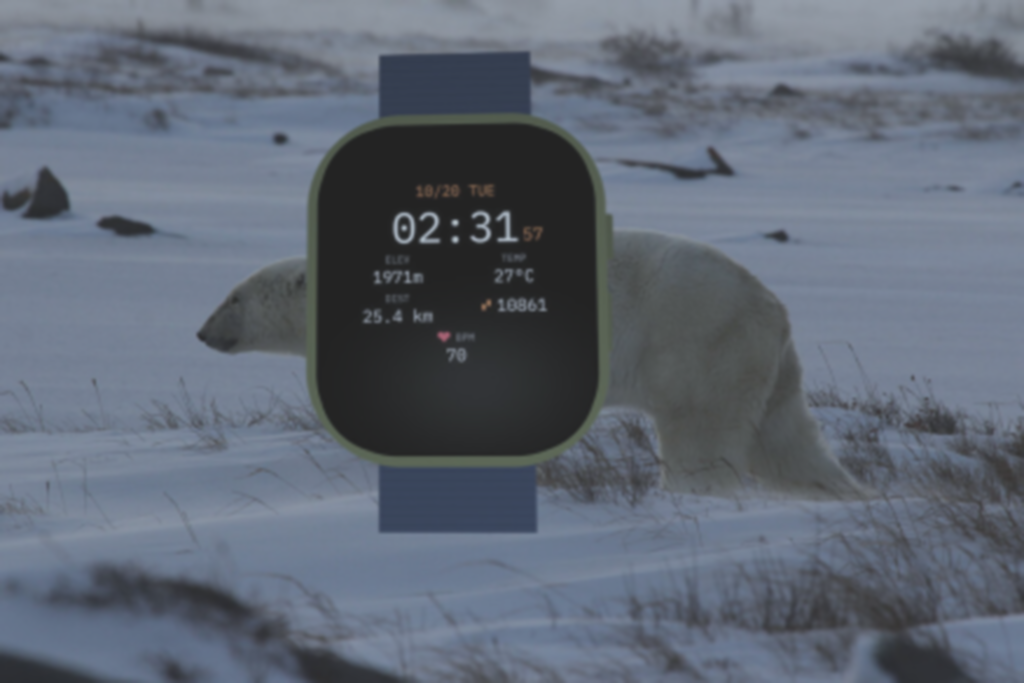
2:31
